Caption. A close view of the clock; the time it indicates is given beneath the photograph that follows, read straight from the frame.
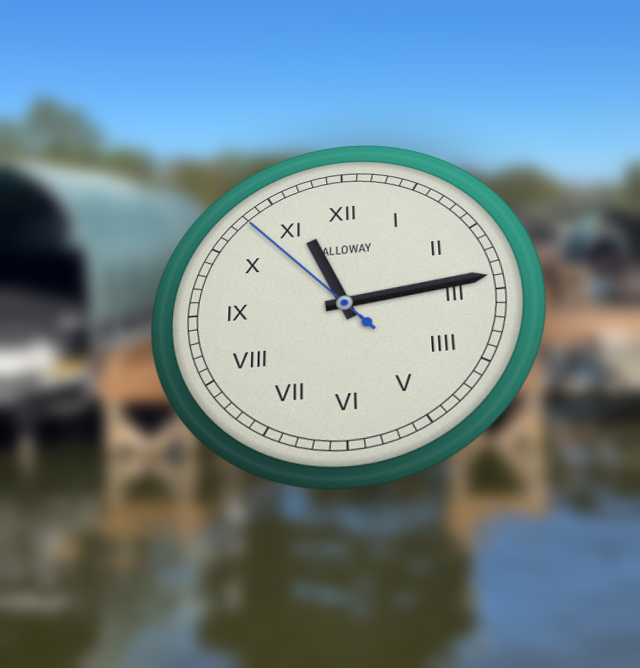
11:13:53
